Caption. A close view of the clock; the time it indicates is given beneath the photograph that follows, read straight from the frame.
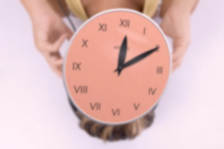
12:10
